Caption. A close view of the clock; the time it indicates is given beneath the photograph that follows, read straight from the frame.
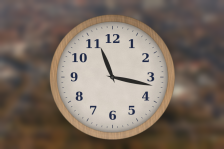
11:17
